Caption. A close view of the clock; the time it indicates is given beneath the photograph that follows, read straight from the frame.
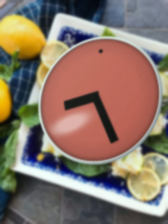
8:25
